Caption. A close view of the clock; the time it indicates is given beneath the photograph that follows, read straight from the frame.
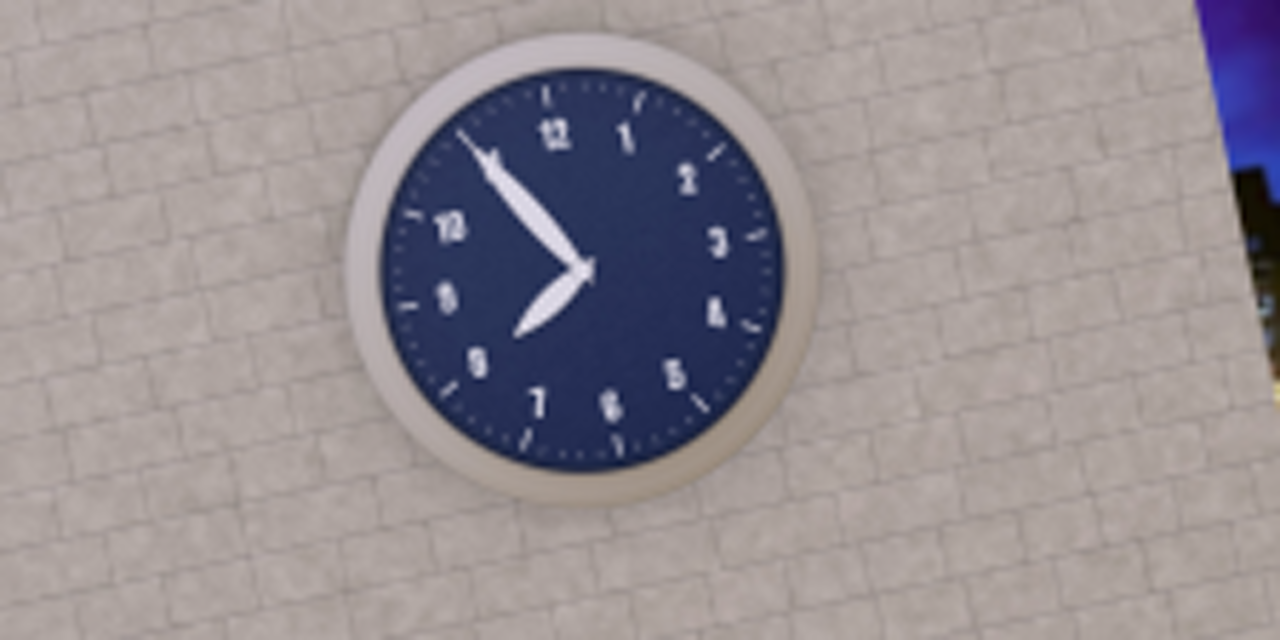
7:55
